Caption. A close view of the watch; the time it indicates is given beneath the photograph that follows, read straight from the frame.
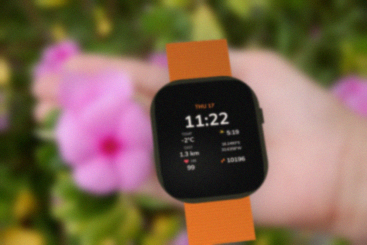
11:22
